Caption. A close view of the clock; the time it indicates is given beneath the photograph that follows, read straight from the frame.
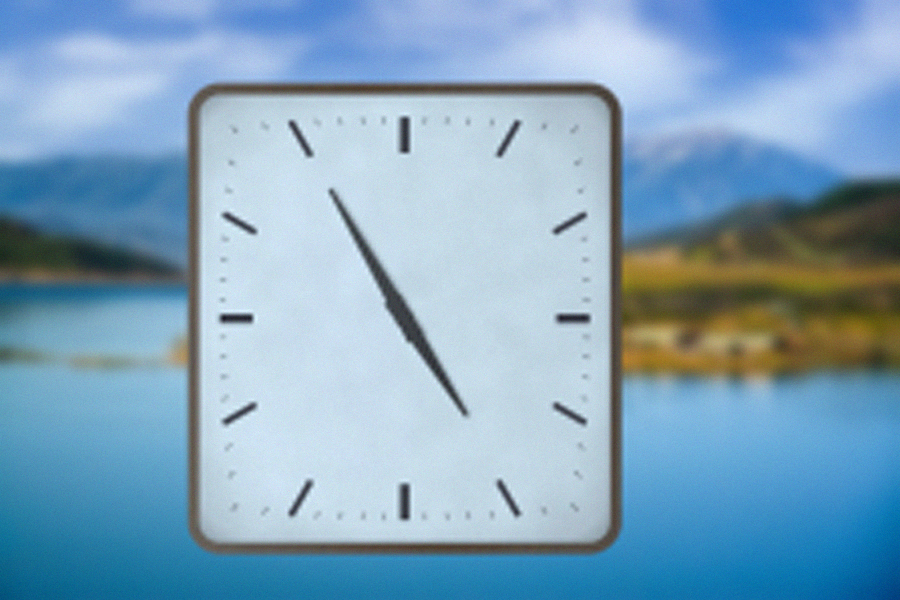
4:55
